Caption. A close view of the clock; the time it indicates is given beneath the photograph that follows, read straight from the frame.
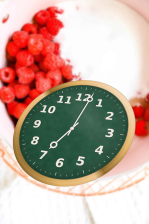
7:02
